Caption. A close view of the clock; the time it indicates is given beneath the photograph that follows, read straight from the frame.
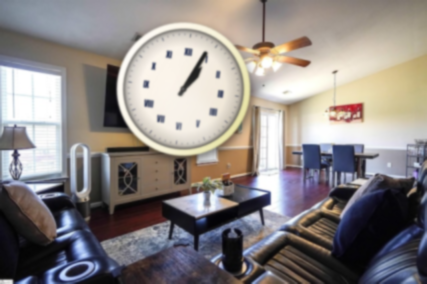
1:04
